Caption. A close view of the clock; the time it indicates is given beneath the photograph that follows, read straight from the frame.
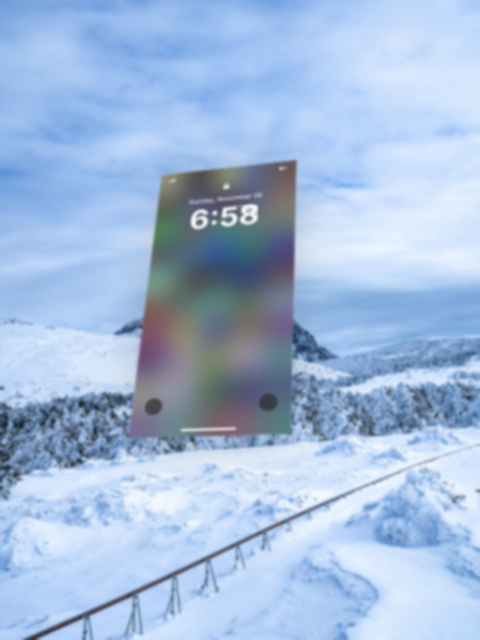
6:58
